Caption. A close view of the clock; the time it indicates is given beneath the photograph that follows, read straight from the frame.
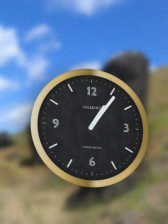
1:06
